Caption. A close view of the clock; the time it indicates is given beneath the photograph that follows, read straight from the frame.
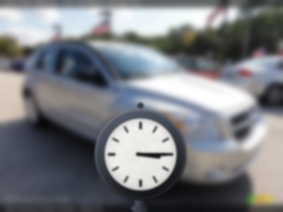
3:15
